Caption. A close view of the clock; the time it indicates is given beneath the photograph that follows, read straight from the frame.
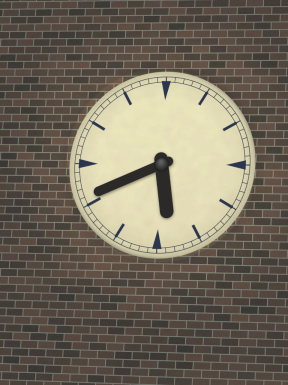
5:41
